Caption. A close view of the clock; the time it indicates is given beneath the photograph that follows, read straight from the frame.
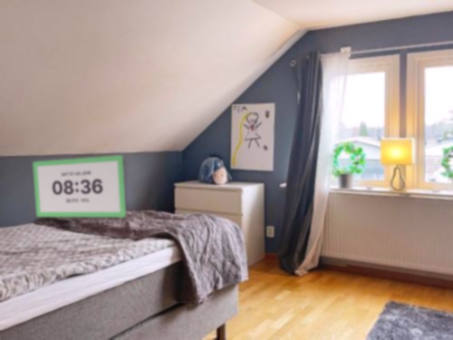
8:36
